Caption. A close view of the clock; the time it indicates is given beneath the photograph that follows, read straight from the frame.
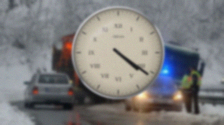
4:21
